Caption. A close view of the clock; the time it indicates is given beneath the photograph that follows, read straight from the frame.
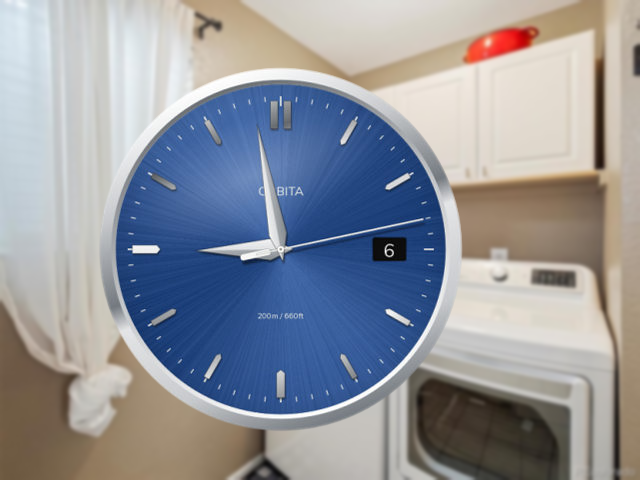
8:58:13
